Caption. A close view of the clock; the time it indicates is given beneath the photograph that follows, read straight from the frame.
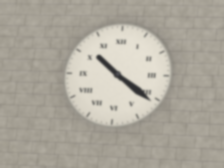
10:21
